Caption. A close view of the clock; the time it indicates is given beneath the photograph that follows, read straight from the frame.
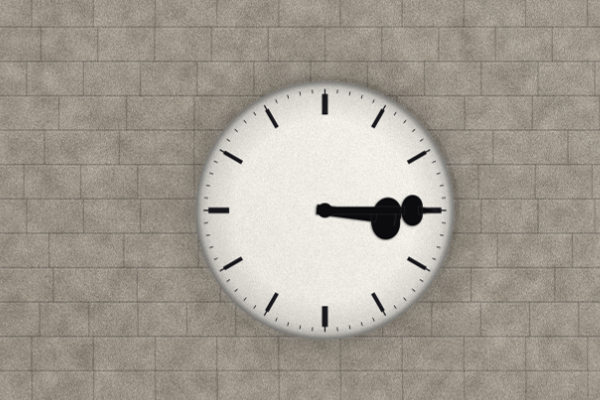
3:15
